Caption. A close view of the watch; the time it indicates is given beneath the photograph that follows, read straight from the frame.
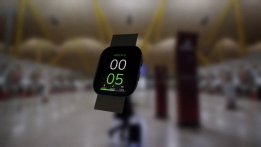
0:05
